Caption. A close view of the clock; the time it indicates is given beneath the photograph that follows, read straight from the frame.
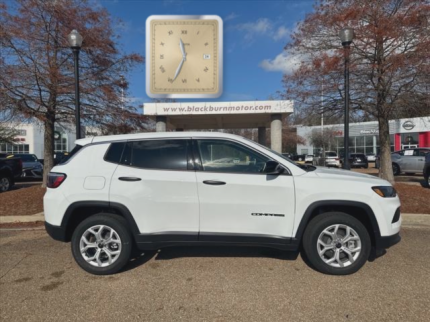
11:34
